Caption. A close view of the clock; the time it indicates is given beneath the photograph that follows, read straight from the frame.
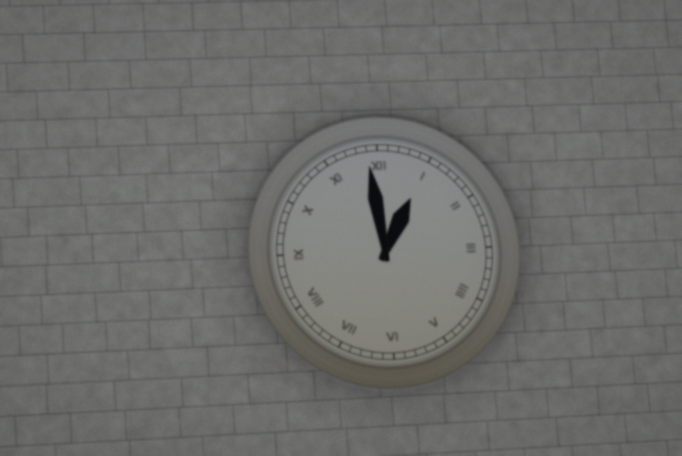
12:59
